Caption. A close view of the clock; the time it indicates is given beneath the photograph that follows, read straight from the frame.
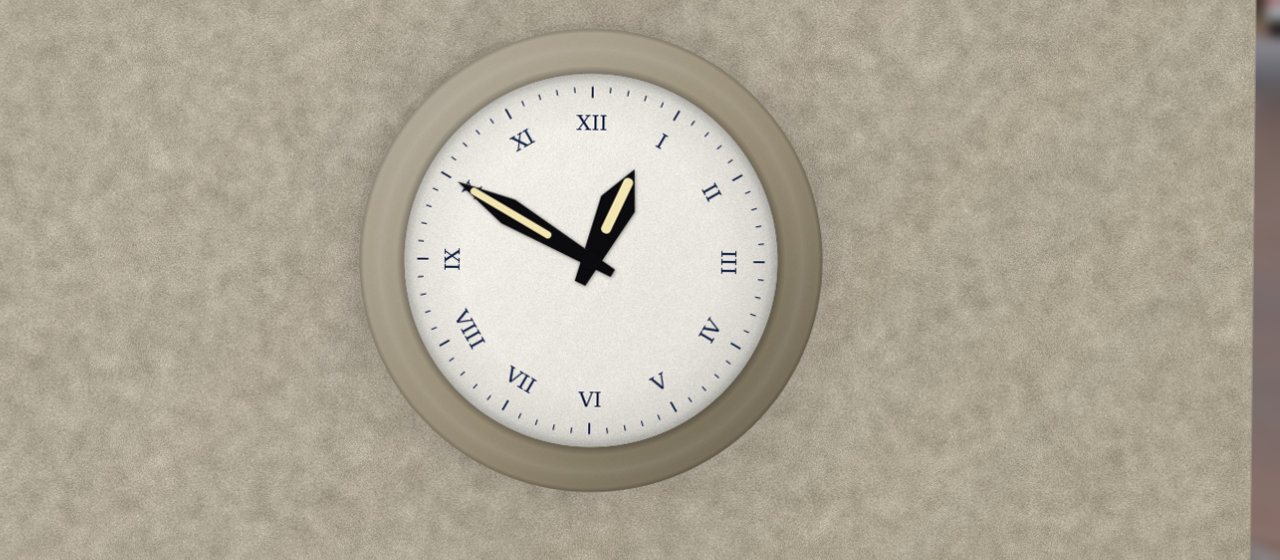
12:50
